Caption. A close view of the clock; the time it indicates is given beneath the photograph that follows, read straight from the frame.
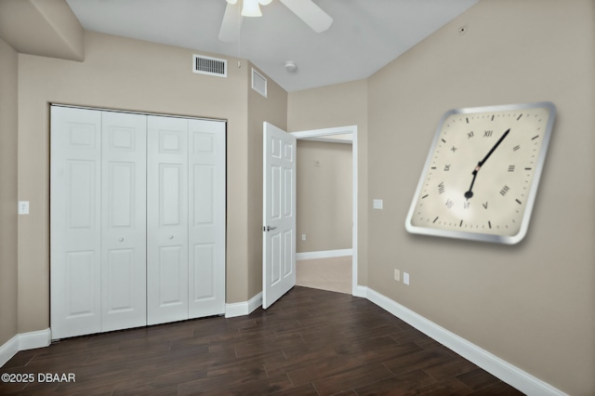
6:05
